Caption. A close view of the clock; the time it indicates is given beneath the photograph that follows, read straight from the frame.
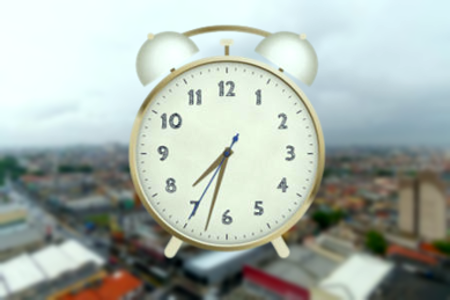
7:32:35
